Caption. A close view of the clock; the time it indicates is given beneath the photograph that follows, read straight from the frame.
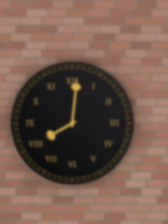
8:01
